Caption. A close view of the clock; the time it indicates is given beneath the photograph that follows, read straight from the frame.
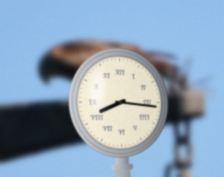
8:16
